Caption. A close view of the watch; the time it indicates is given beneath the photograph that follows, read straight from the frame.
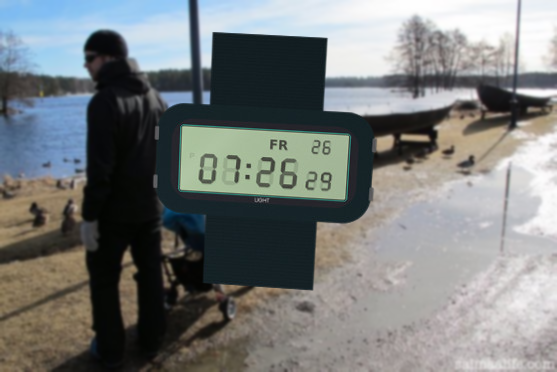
7:26:29
